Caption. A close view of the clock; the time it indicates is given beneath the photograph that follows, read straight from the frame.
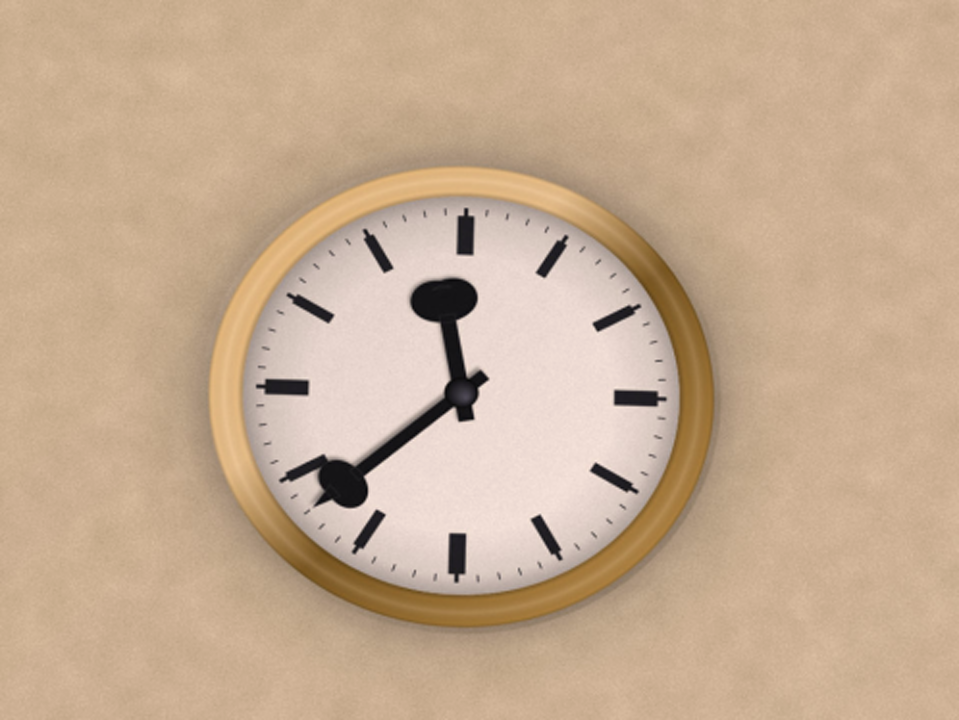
11:38
